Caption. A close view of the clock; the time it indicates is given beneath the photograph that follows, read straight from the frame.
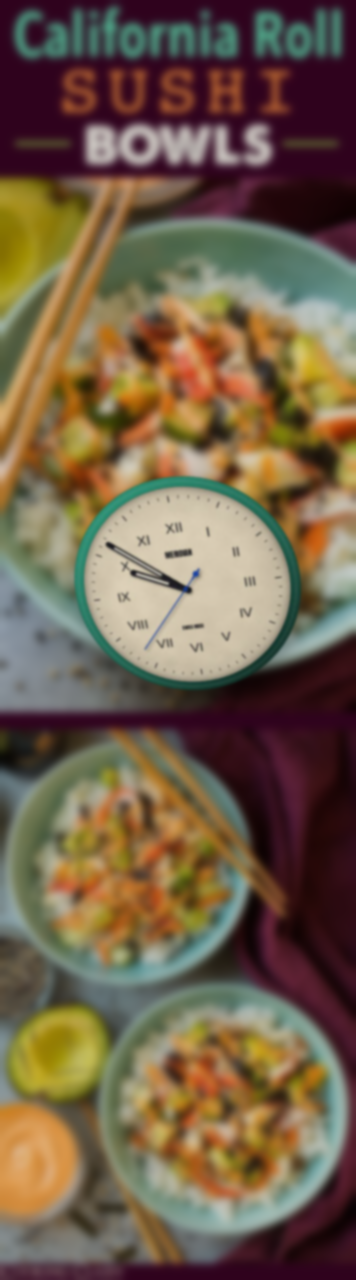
9:51:37
